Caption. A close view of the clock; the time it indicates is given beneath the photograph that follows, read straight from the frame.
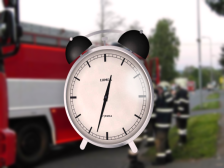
12:33
